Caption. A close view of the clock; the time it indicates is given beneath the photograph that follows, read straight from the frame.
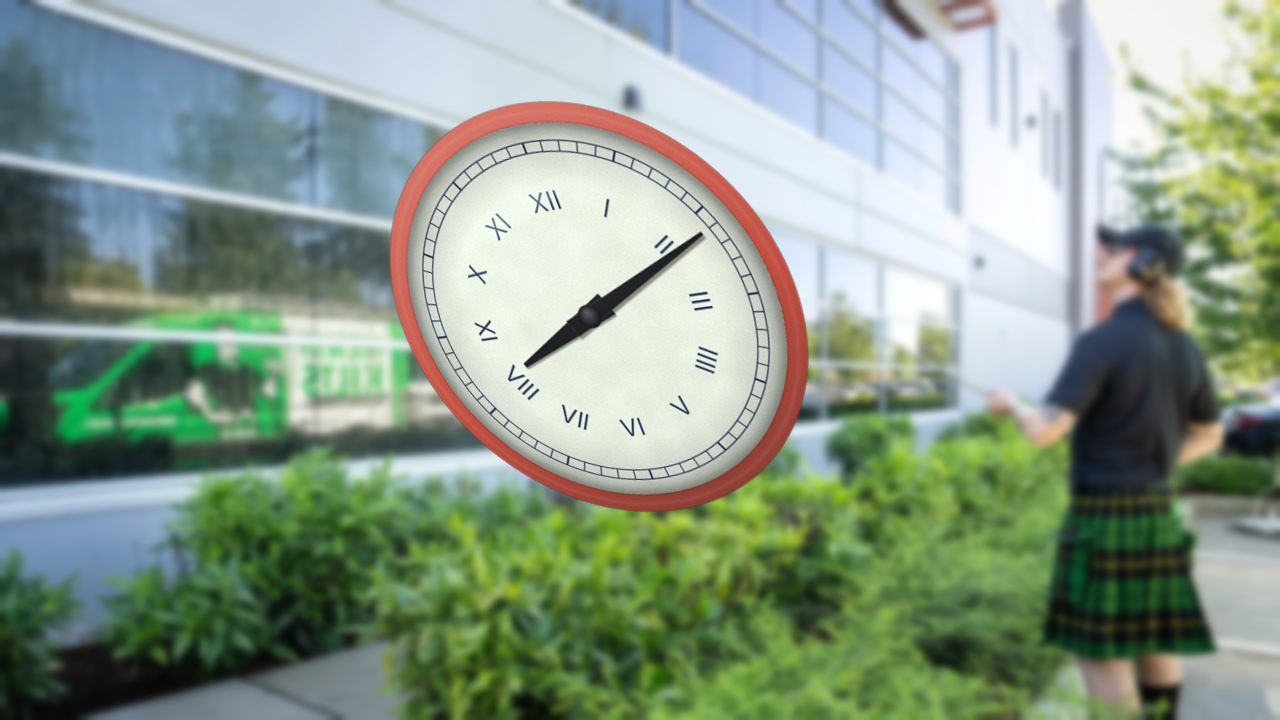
8:11
